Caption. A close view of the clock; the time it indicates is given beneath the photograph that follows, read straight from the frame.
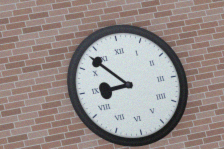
8:53
